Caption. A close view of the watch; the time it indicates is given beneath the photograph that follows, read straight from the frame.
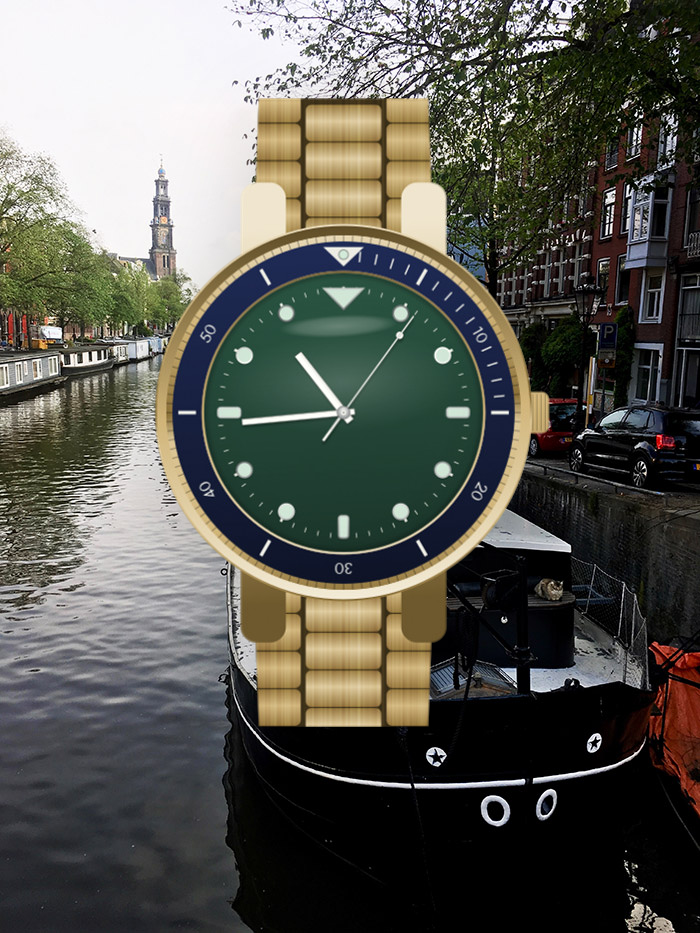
10:44:06
